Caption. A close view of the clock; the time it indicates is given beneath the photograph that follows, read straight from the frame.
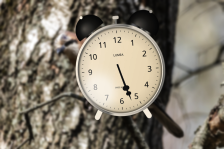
5:27
